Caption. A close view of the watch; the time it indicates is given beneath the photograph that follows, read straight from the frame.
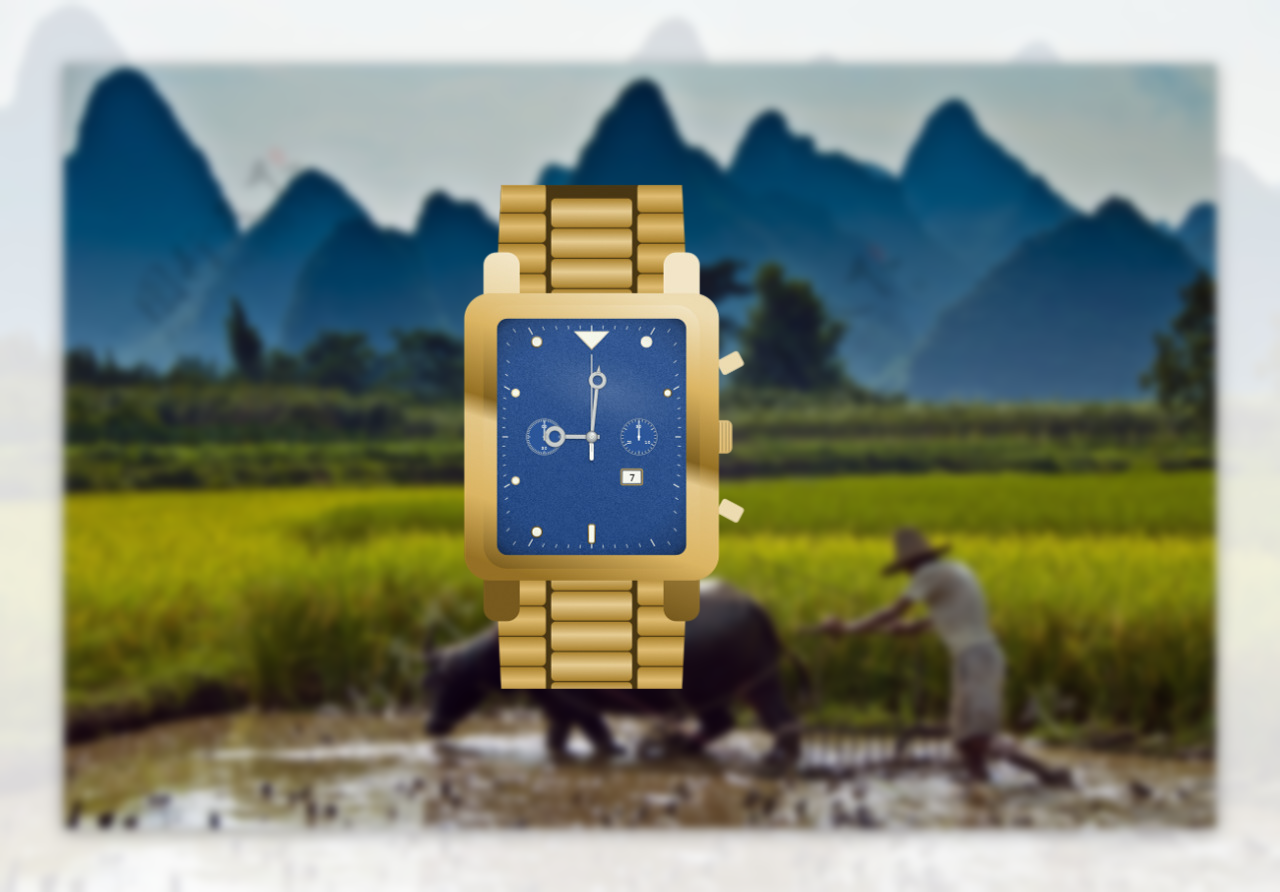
9:01
